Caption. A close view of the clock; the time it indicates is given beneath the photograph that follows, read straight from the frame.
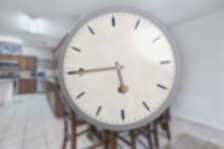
5:45
